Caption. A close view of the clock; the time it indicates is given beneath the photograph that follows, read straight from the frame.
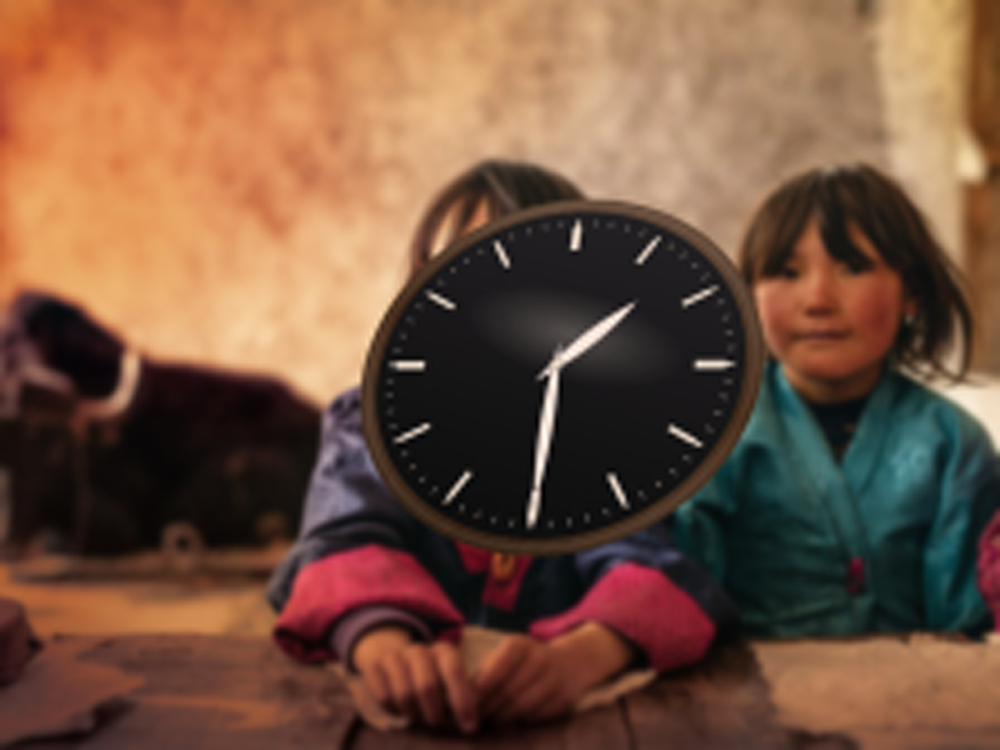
1:30
